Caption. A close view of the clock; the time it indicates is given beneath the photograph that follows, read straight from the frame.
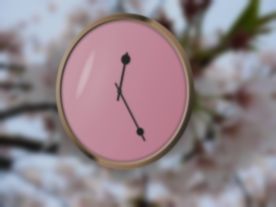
12:25
